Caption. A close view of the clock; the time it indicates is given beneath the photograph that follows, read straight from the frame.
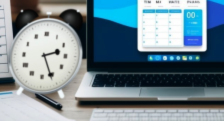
2:26
